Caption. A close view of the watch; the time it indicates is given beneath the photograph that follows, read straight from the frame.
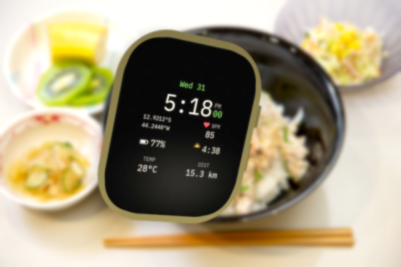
5:18
